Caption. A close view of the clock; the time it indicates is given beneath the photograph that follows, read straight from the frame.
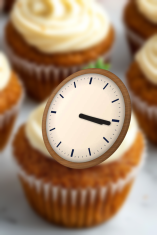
3:16
